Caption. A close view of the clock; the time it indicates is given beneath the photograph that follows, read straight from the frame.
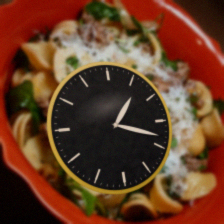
1:18
